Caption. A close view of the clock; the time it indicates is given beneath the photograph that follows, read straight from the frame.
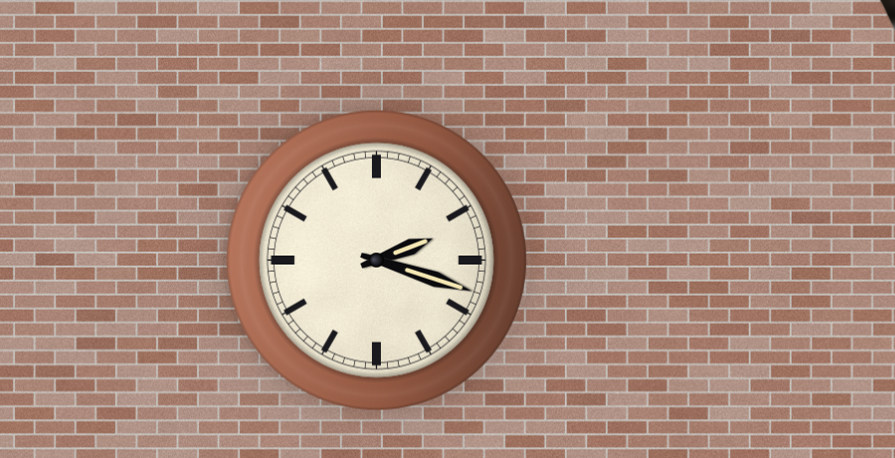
2:18
